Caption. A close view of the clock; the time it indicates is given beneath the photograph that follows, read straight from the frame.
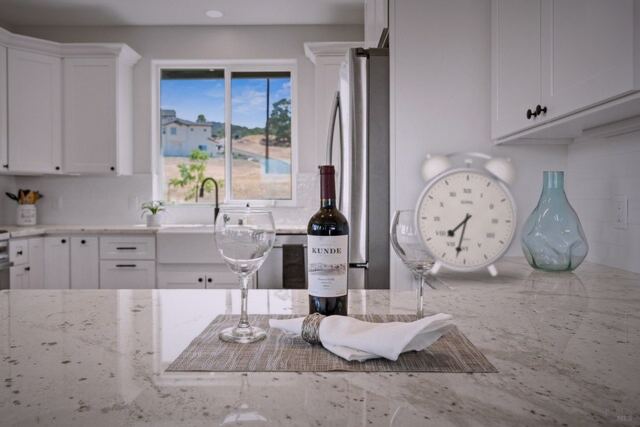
7:32
